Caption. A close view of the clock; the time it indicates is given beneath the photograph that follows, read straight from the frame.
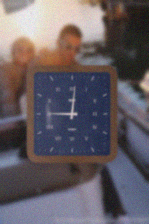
9:01
